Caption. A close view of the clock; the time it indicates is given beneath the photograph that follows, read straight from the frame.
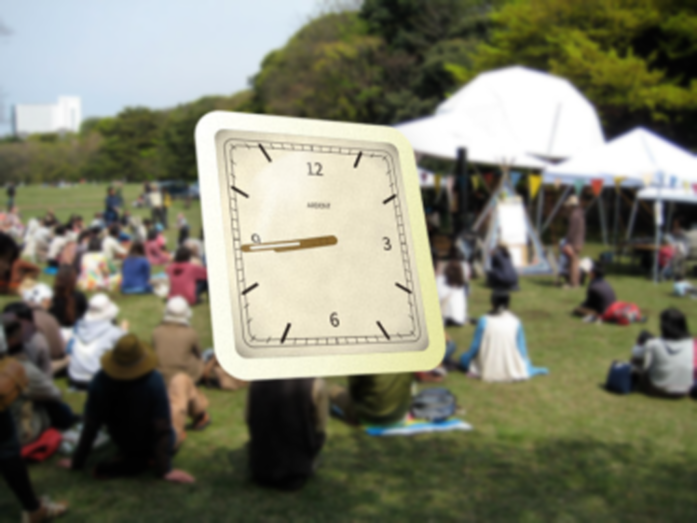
8:44
